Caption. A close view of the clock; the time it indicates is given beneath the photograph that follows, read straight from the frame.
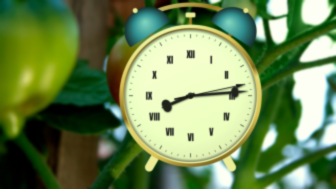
8:14:13
